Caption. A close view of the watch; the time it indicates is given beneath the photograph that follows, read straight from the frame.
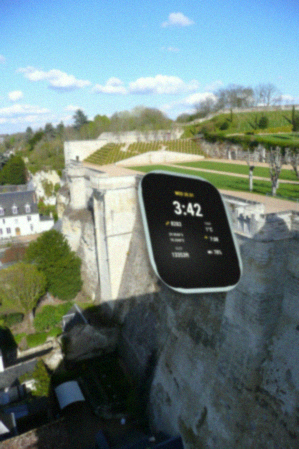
3:42
